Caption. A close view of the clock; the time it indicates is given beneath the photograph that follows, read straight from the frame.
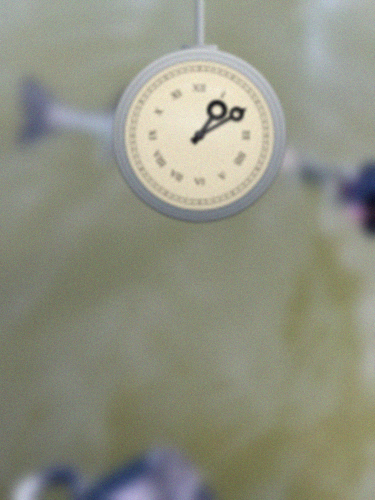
1:10
